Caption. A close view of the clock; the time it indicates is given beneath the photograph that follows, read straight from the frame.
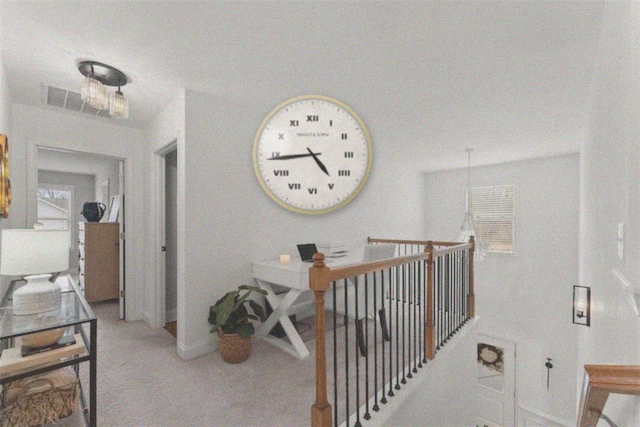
4:44
